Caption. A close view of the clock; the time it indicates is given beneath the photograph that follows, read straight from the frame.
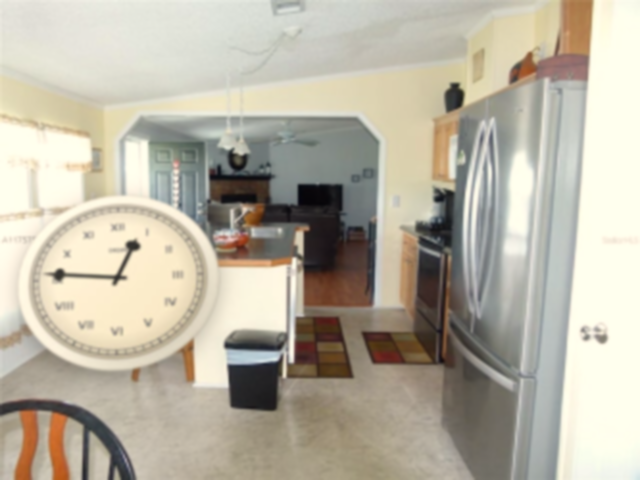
12:46
